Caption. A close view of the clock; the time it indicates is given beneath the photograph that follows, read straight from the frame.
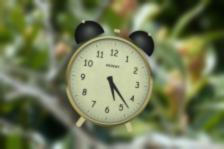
5:23
